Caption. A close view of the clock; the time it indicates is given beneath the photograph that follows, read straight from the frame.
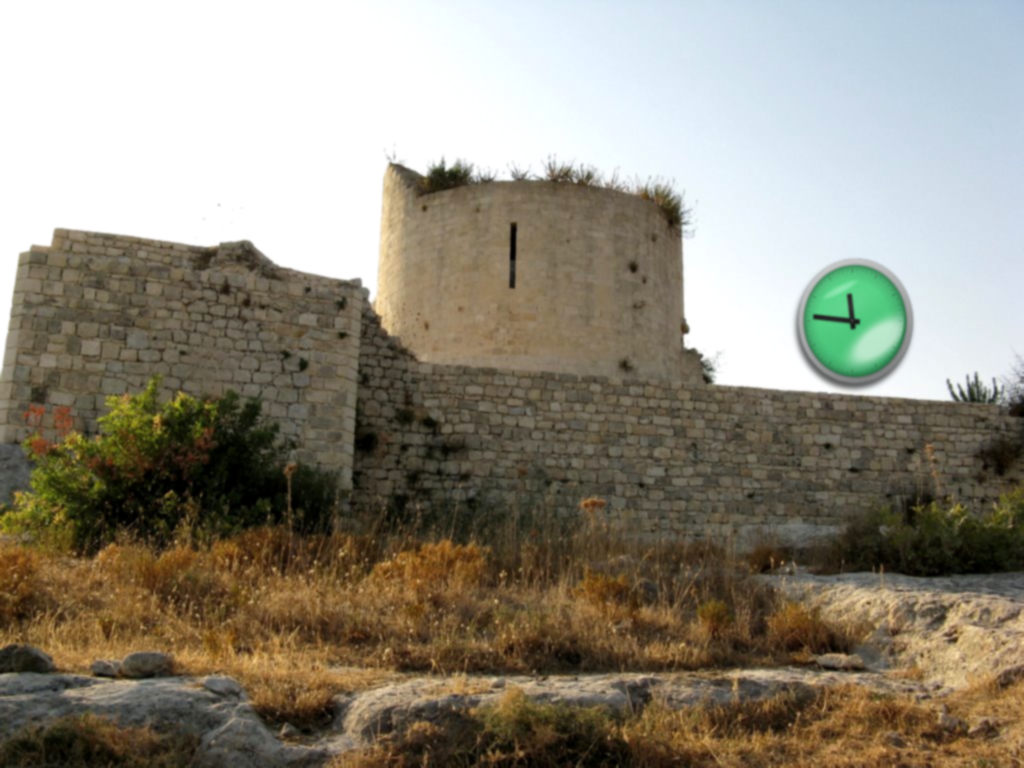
11:46
